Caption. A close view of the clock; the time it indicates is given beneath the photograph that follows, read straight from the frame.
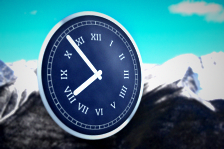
7:53
